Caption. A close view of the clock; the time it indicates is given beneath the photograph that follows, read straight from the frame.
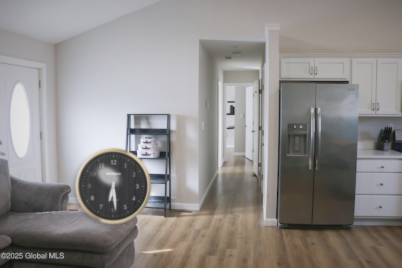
6:29
